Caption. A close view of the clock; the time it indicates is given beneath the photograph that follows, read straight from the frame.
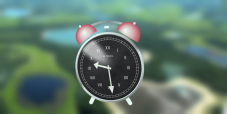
9:29
